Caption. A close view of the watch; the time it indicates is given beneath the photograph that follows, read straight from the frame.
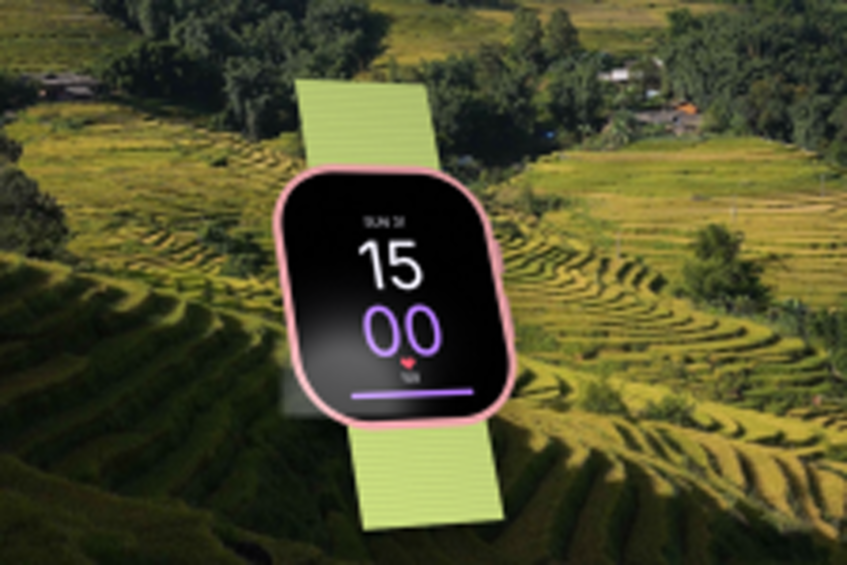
15:00
